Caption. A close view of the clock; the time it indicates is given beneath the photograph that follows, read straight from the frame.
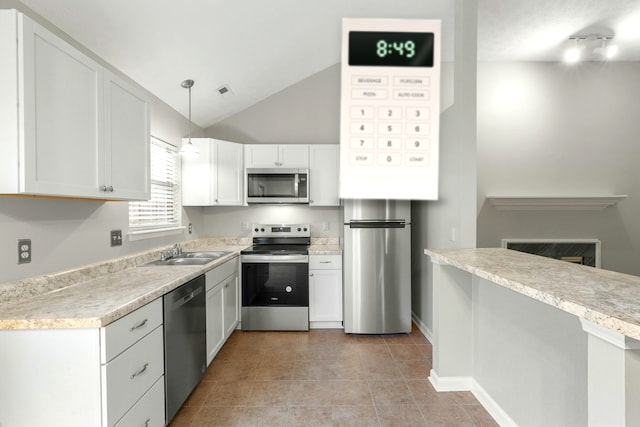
8:49
